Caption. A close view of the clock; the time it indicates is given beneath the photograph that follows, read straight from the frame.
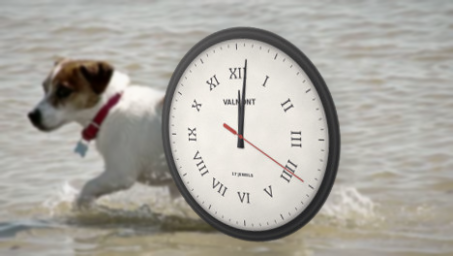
12:01:20
